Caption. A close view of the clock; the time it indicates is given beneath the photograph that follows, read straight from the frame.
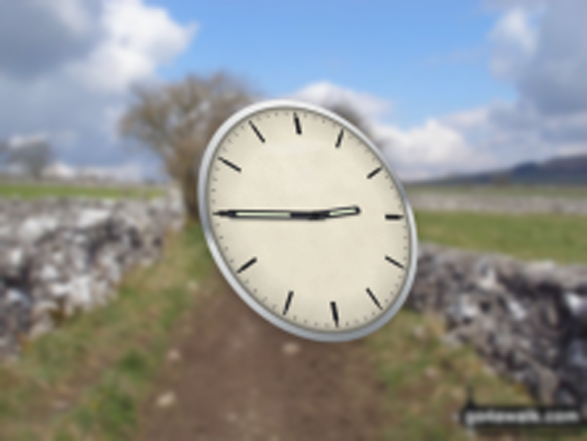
2:45
